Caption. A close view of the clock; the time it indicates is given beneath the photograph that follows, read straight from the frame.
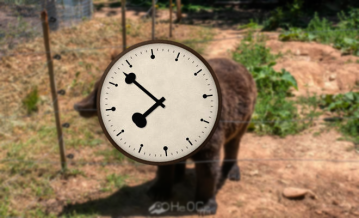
7:53
